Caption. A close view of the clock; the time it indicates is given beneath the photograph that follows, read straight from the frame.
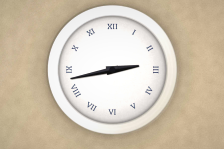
2:43
